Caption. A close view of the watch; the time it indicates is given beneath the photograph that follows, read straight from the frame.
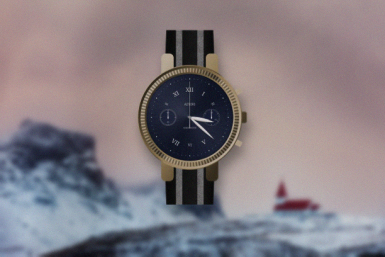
3:22
